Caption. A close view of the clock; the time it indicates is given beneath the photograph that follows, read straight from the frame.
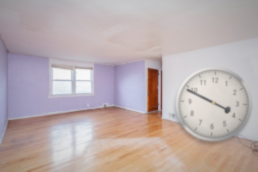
3:49
